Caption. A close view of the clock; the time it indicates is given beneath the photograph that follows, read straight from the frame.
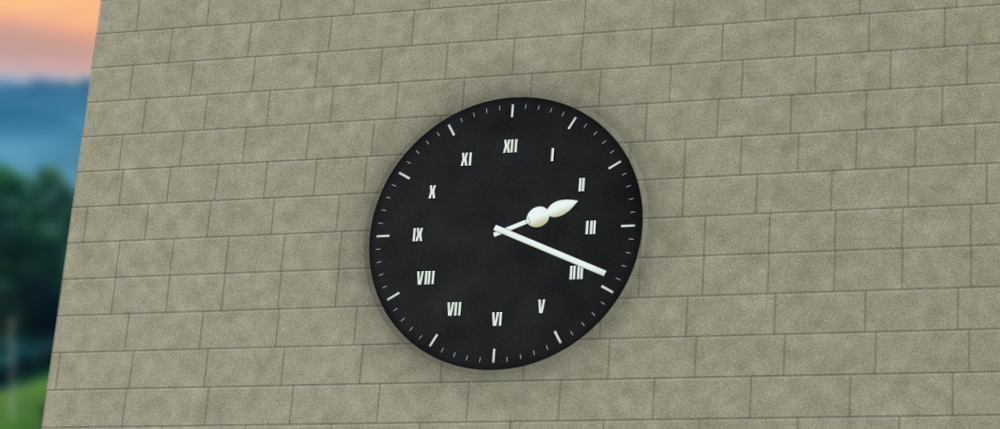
2:19
